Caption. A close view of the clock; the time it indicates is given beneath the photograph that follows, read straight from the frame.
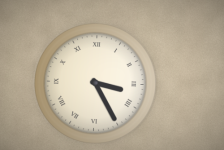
3:25
